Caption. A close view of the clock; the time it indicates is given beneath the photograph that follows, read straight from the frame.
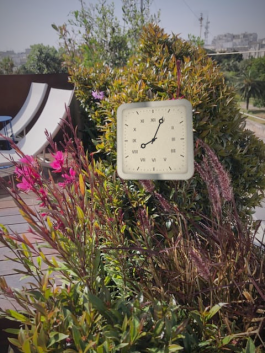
8:04
